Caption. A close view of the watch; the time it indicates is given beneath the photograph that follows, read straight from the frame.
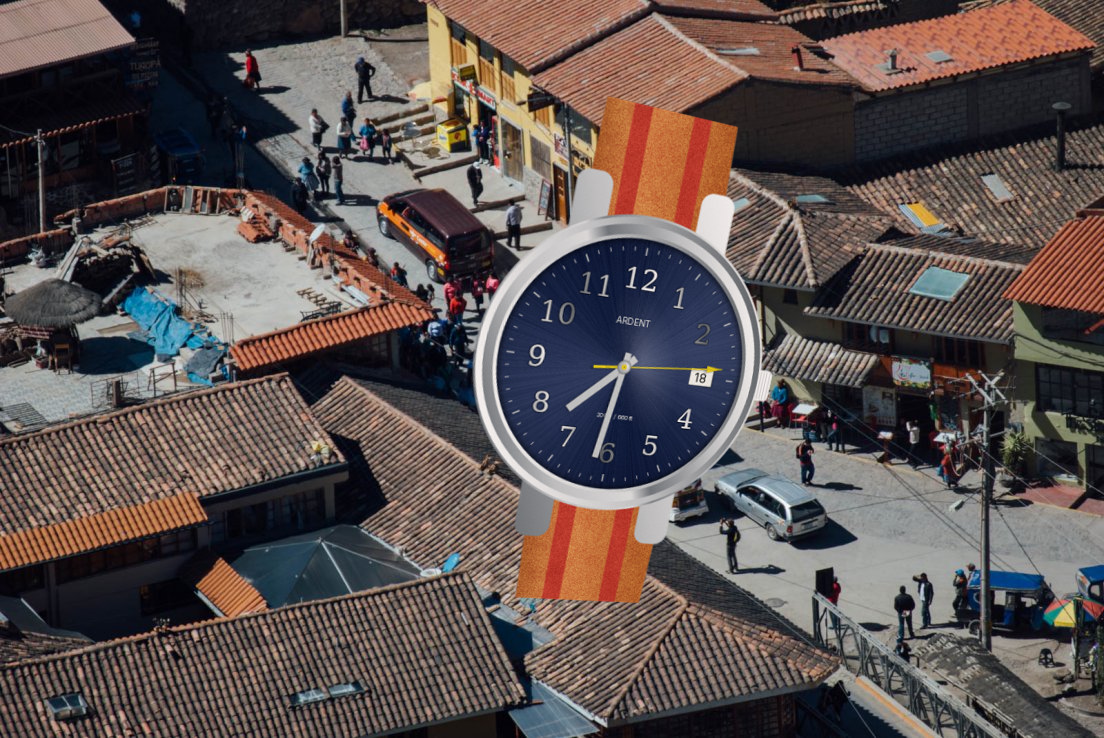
7:31:14
